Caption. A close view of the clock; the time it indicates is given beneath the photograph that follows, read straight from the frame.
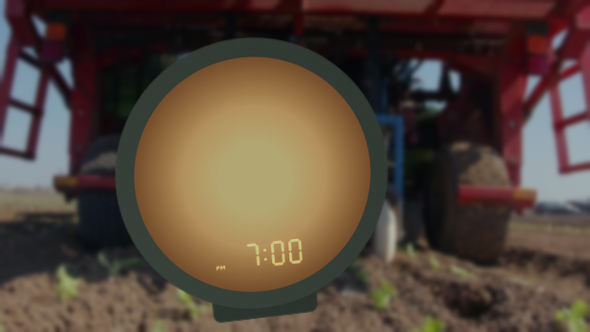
7:00
